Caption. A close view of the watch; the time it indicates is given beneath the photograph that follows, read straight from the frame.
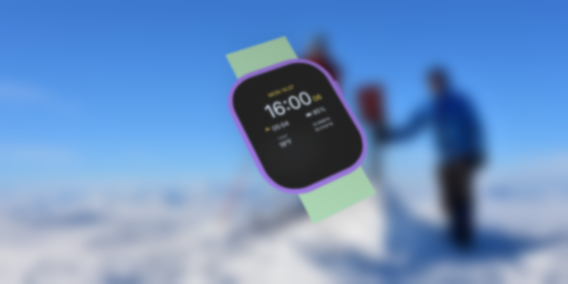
16:00
